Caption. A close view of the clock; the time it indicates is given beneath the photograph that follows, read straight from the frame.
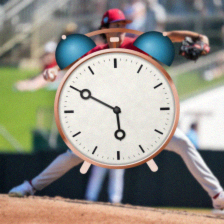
5:50
